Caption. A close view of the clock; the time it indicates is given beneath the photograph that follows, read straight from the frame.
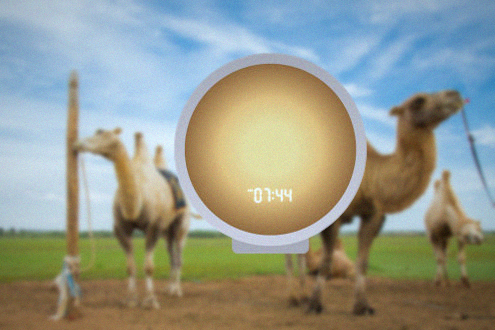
7:44
